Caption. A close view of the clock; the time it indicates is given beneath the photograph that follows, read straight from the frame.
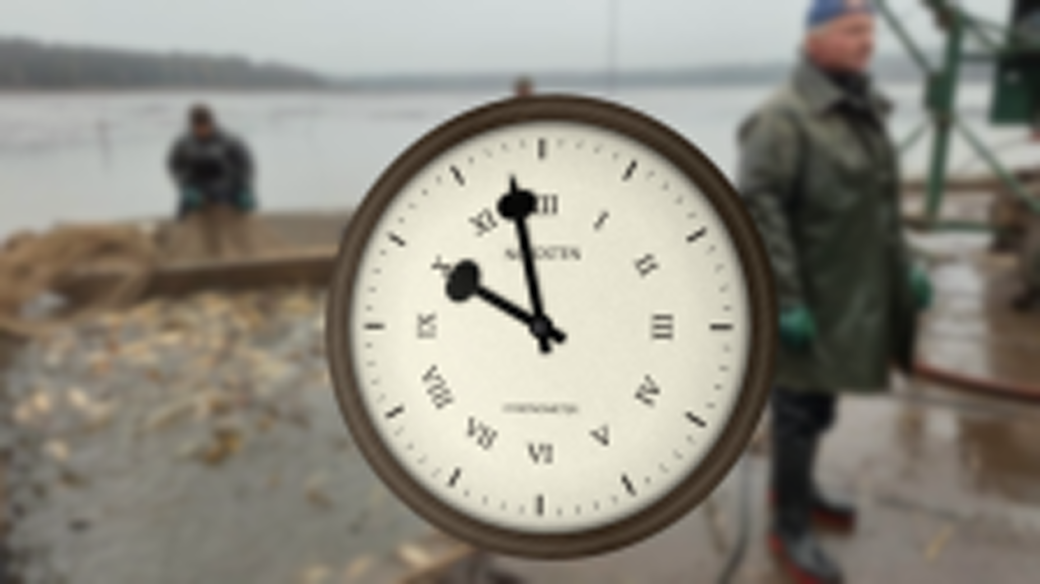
9:58
